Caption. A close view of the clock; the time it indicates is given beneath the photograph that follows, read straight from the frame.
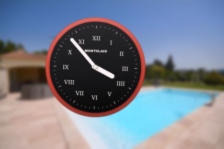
3:53
